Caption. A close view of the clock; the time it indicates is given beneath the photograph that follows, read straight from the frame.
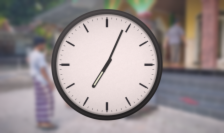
7:04
